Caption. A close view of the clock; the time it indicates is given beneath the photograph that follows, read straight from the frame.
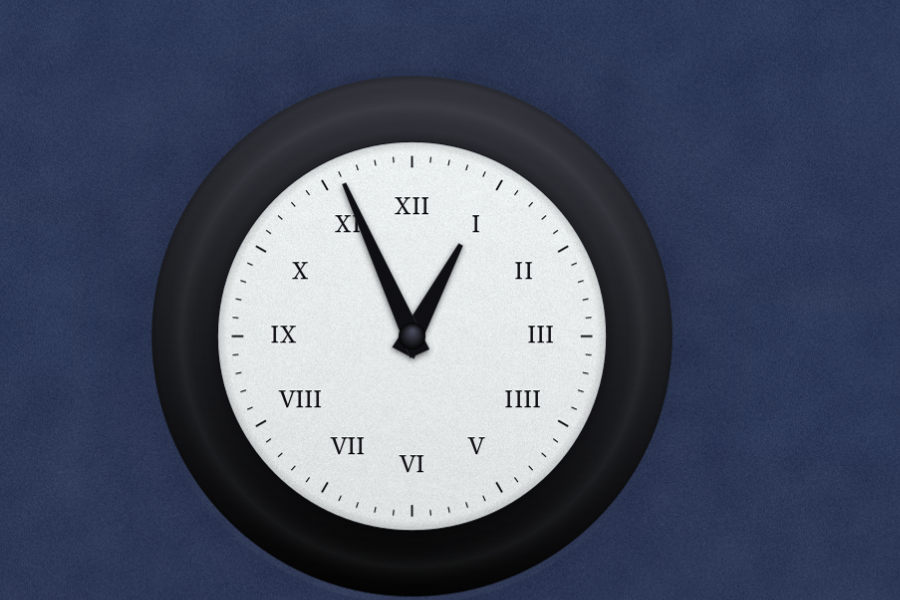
12:56
